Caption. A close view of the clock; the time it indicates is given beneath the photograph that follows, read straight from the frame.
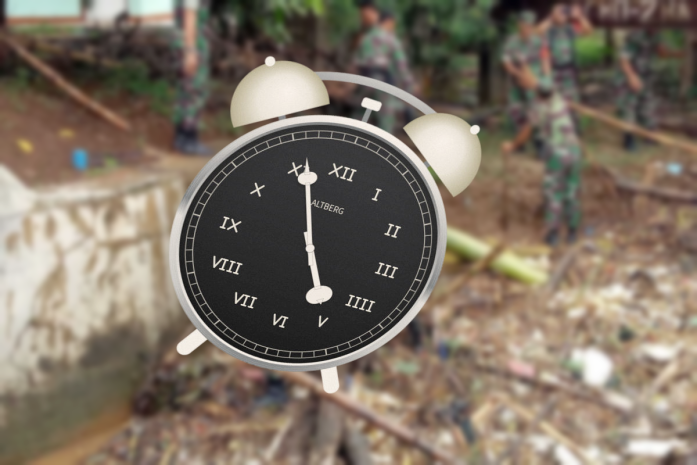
4:56
